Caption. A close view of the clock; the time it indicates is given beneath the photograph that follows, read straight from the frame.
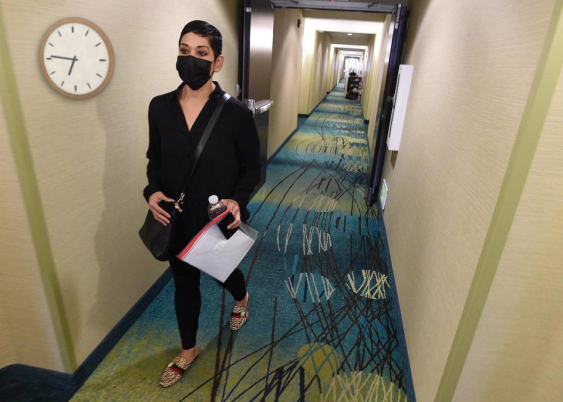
6:46
